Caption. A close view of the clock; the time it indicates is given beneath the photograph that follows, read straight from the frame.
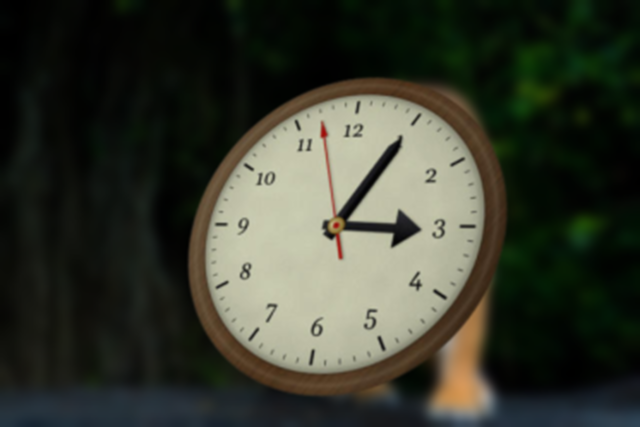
3:04:57
